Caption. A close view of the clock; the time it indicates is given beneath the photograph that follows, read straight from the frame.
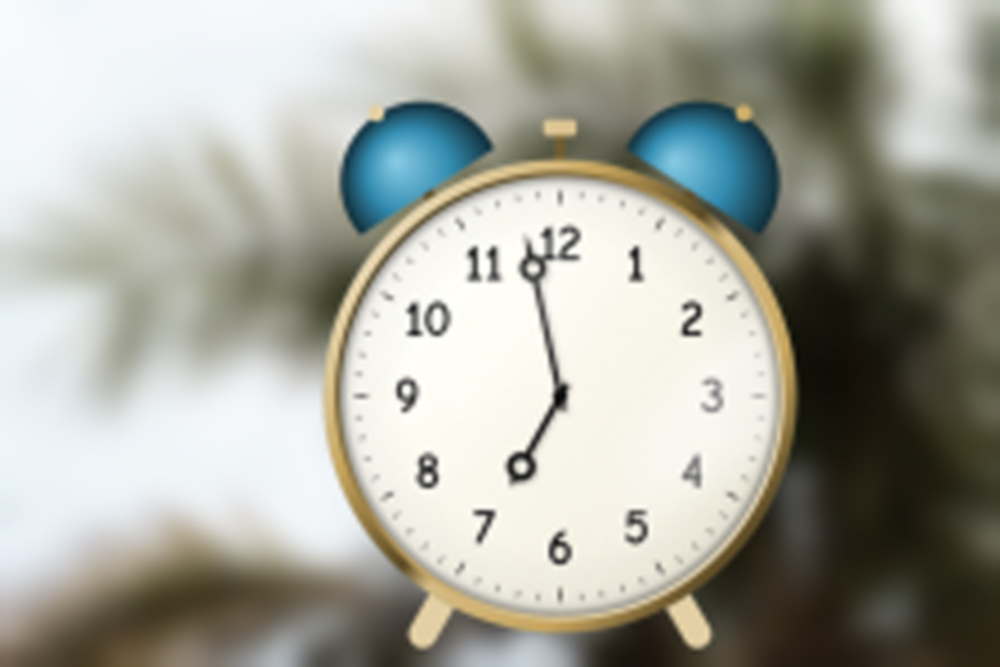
6:58
